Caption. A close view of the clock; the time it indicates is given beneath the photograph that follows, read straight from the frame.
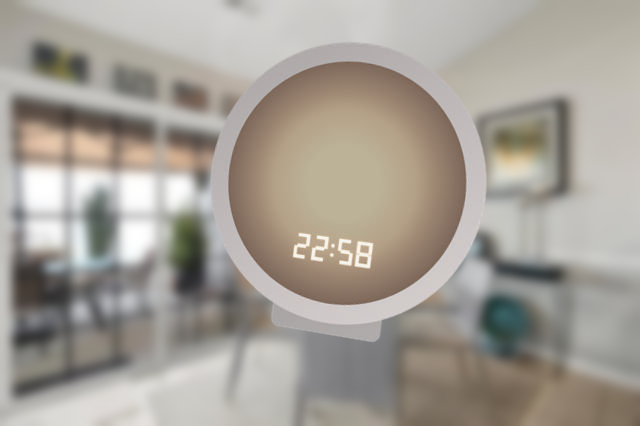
22:58
